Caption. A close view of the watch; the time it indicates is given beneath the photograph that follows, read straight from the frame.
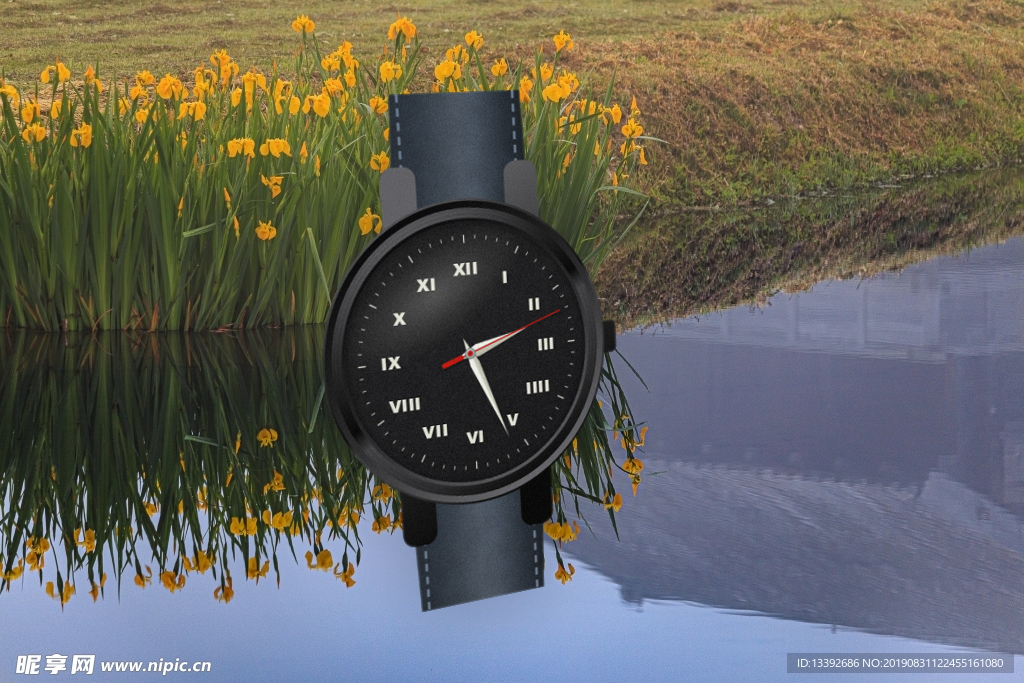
2:26:12
